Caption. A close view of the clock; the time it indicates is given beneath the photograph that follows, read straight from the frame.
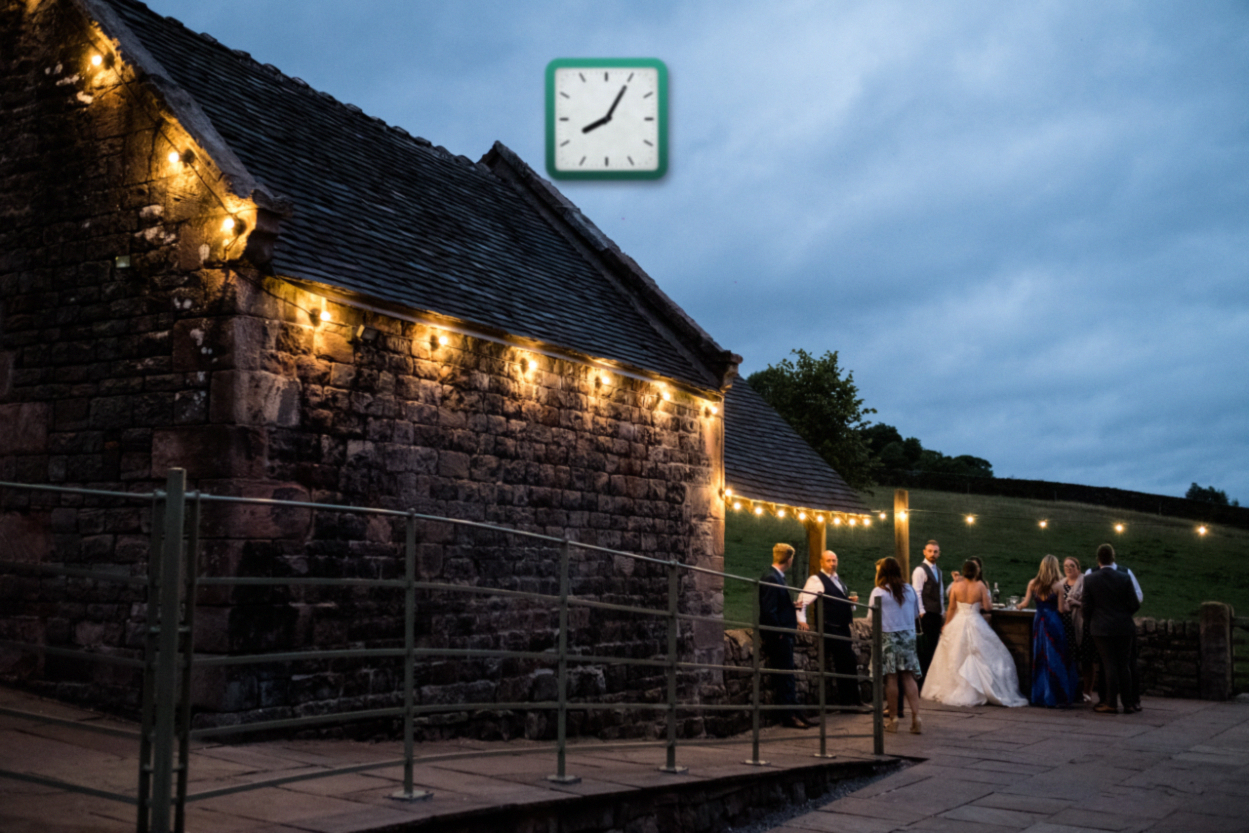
8:05
